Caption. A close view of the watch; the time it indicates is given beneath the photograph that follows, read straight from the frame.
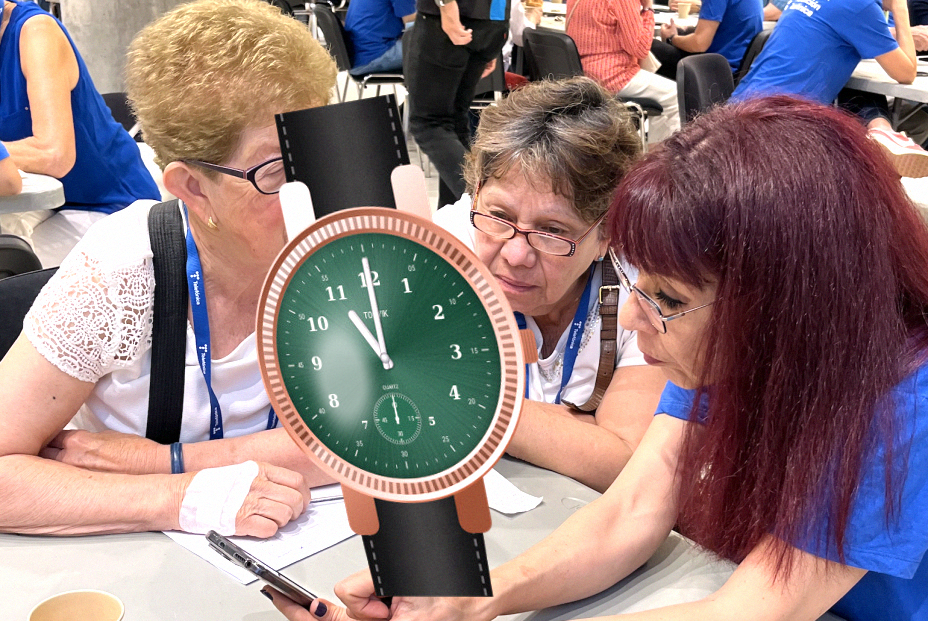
11:00
